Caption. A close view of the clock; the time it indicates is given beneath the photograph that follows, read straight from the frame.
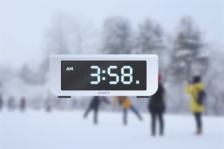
3:58
